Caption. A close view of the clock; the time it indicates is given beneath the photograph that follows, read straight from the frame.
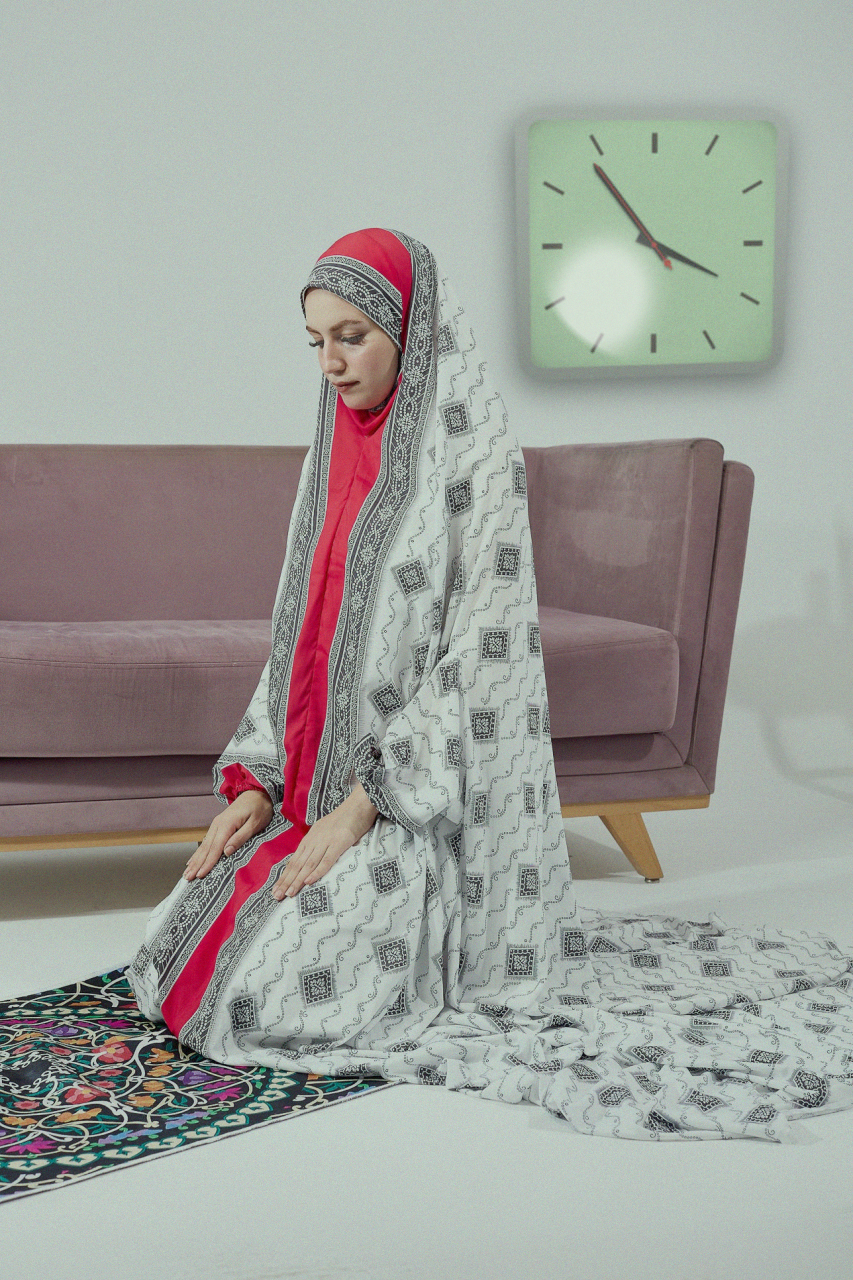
3:53:54
